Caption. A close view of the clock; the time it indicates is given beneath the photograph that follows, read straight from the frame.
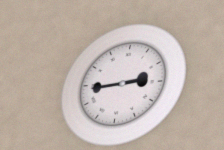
2:44
